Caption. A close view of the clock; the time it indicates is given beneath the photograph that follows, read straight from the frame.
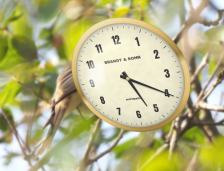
5:20
